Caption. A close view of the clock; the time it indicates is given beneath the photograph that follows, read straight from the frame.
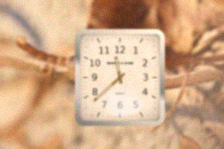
11:38
